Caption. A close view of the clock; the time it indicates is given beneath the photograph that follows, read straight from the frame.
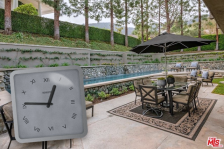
12:46
